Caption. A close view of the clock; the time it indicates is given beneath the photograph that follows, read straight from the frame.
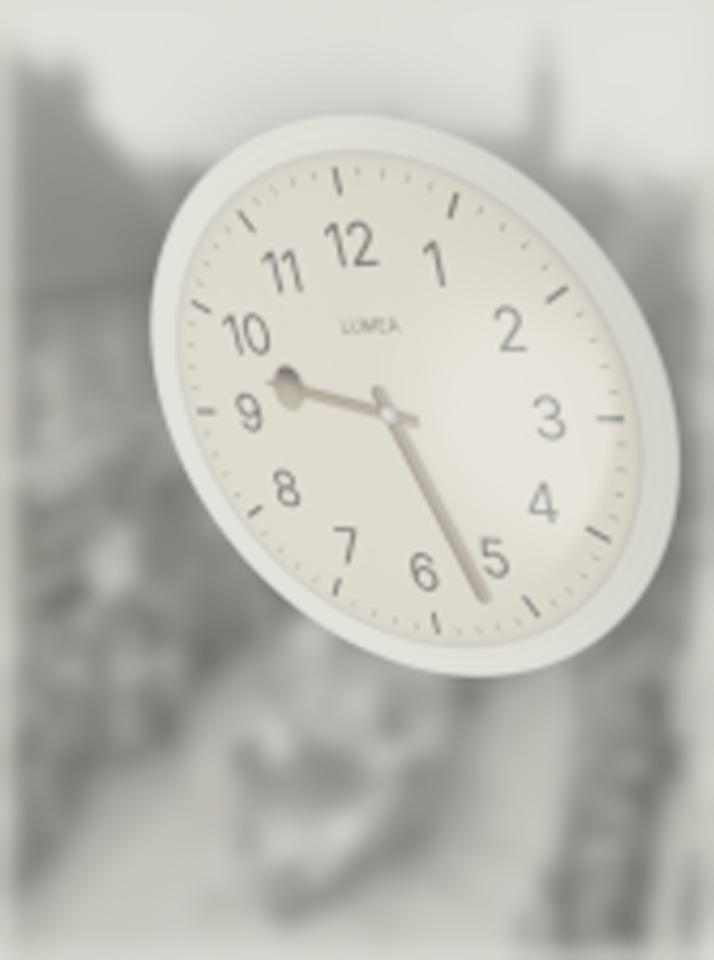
9:27
